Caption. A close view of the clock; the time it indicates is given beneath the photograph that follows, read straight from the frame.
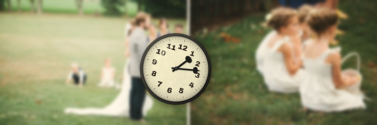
1:13
